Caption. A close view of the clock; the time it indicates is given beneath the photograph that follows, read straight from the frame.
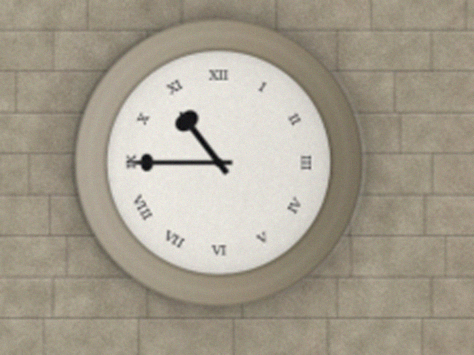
10:45
